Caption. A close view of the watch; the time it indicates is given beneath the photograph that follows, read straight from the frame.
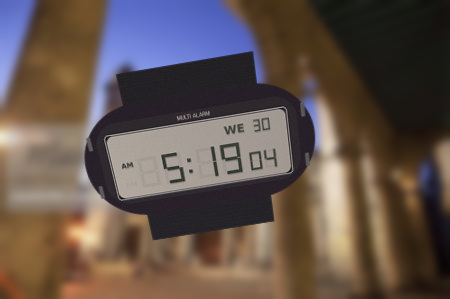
5:19:04
